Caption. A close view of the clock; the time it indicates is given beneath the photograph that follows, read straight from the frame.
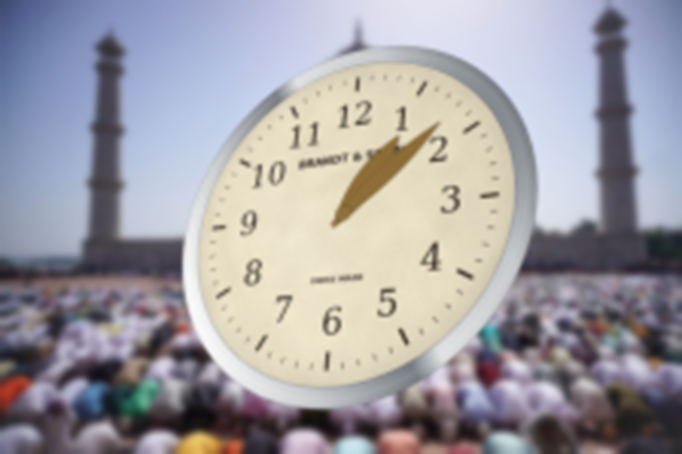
1:08
